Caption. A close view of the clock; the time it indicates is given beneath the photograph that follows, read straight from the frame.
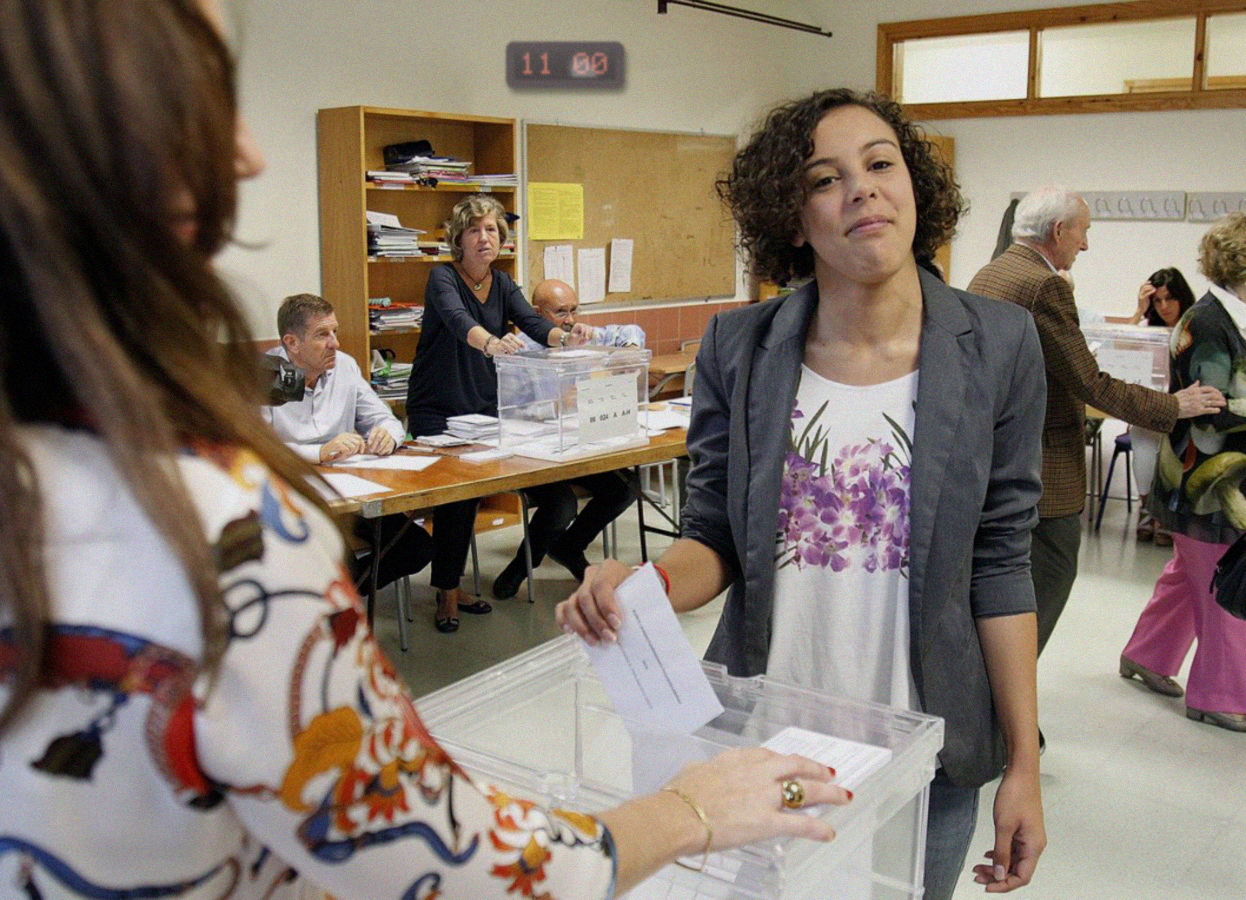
11:00
